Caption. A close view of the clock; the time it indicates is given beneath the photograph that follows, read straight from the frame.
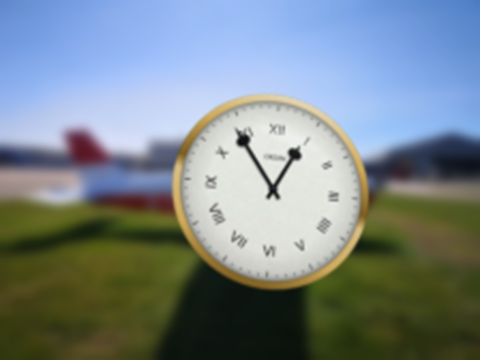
12:54
